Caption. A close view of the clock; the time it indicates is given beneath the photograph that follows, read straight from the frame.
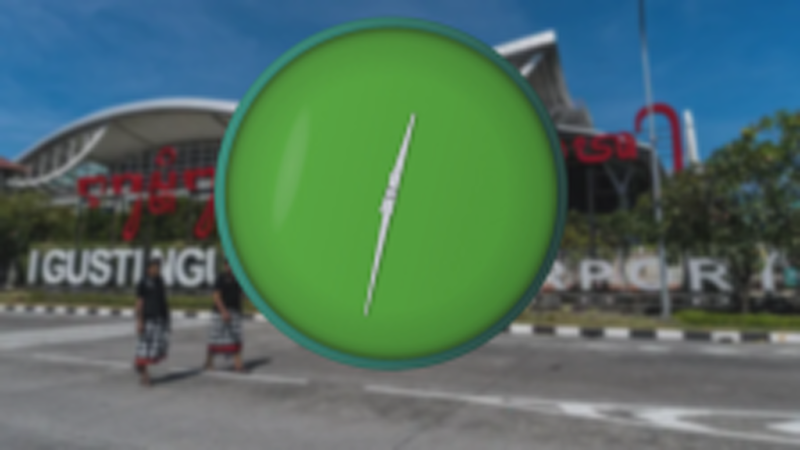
12:32
